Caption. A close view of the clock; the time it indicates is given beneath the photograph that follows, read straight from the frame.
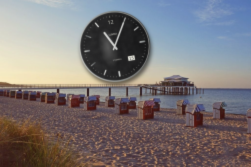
11:05
